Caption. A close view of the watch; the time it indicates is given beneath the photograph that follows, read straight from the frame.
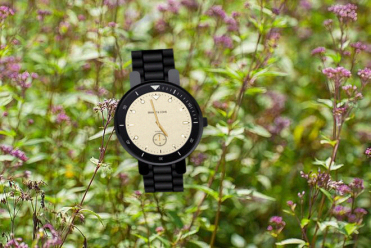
4:58
